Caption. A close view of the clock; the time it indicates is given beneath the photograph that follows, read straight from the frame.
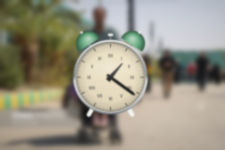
1:21
